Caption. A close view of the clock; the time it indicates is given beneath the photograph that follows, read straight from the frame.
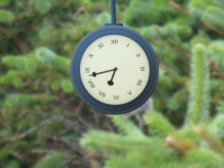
6:43
